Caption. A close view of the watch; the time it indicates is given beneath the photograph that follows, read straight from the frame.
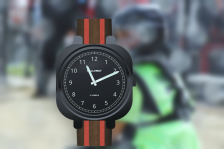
11:11
